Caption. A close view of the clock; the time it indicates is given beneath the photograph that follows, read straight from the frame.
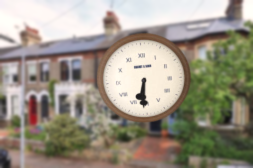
6:31
